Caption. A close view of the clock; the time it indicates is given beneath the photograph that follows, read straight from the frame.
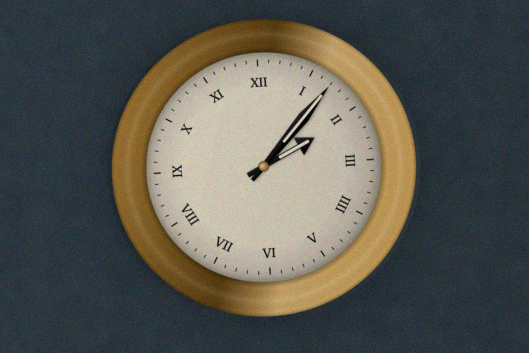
2:07
